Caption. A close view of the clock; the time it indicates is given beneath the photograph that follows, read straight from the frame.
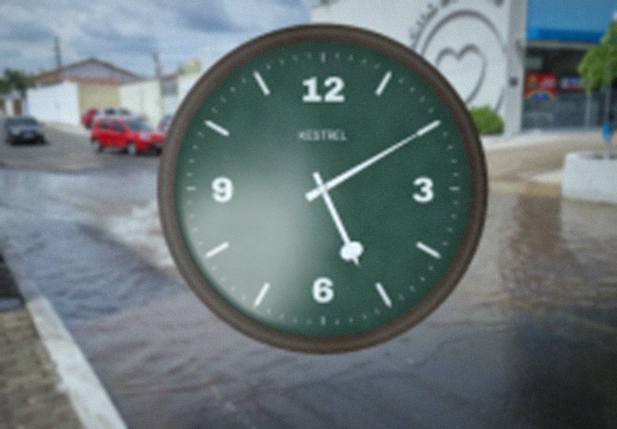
5:10
